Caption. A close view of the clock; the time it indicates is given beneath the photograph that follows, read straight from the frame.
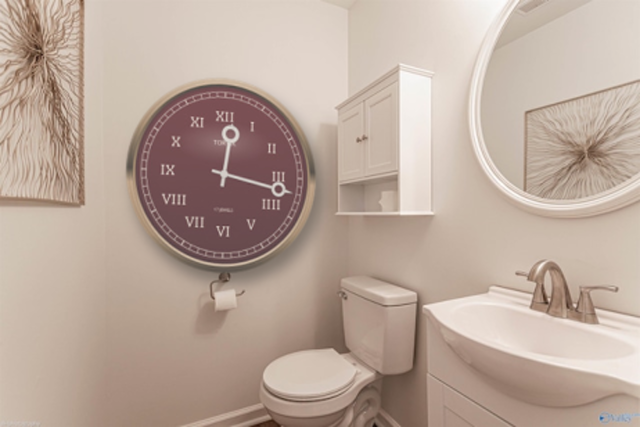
12:17
